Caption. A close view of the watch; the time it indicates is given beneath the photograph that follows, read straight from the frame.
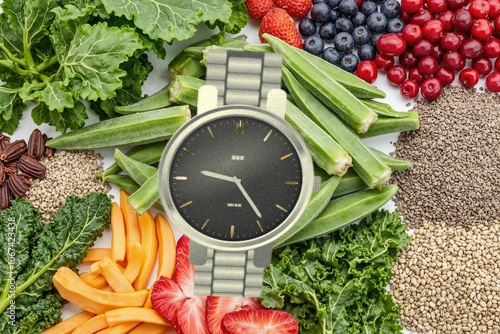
9:24
